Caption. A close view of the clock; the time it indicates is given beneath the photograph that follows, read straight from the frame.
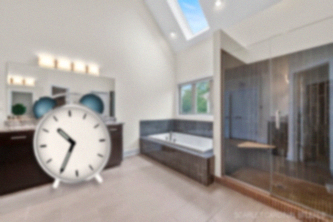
10:35
